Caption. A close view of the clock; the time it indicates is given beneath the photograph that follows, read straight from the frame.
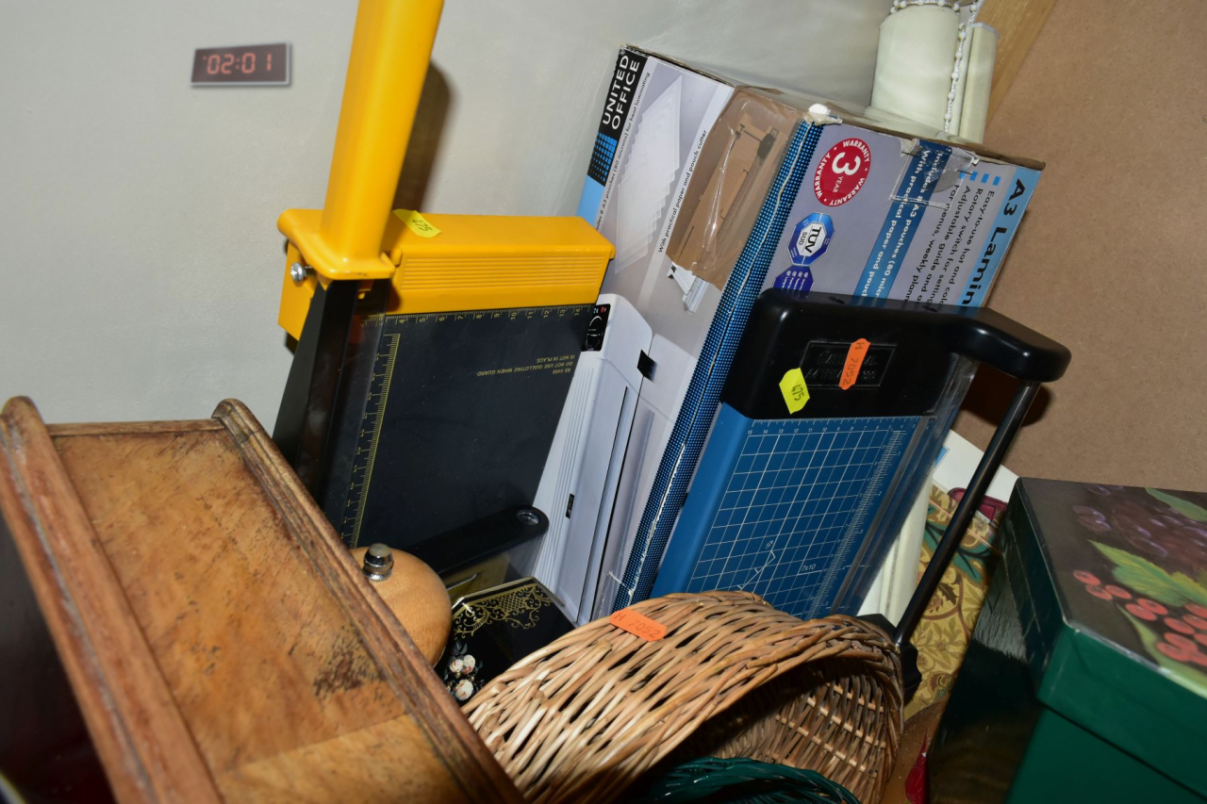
2:01
